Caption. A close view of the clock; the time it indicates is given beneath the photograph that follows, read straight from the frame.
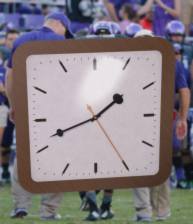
1:41:25
